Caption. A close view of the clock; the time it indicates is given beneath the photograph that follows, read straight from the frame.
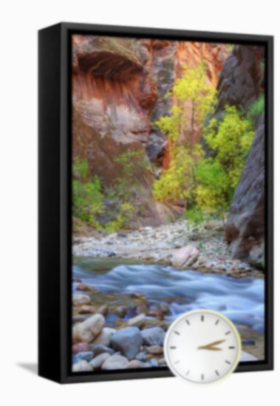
3:12
